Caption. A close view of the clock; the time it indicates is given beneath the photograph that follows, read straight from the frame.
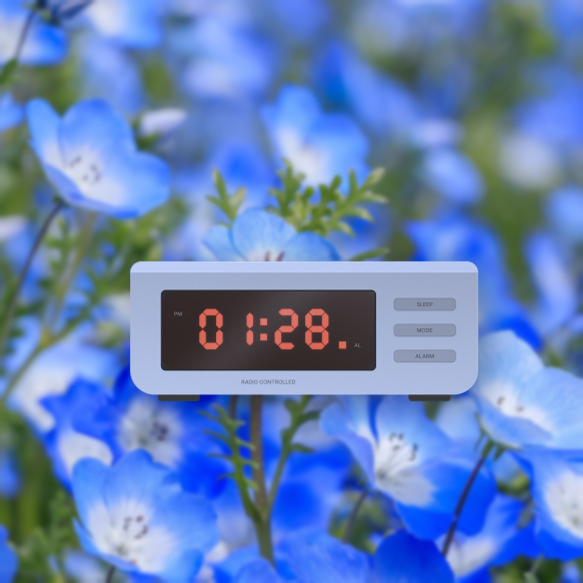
1:28
